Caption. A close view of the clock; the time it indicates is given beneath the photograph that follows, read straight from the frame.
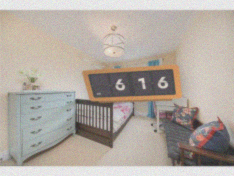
6:16
